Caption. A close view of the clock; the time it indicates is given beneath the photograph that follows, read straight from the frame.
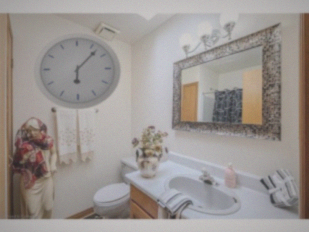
6:07
